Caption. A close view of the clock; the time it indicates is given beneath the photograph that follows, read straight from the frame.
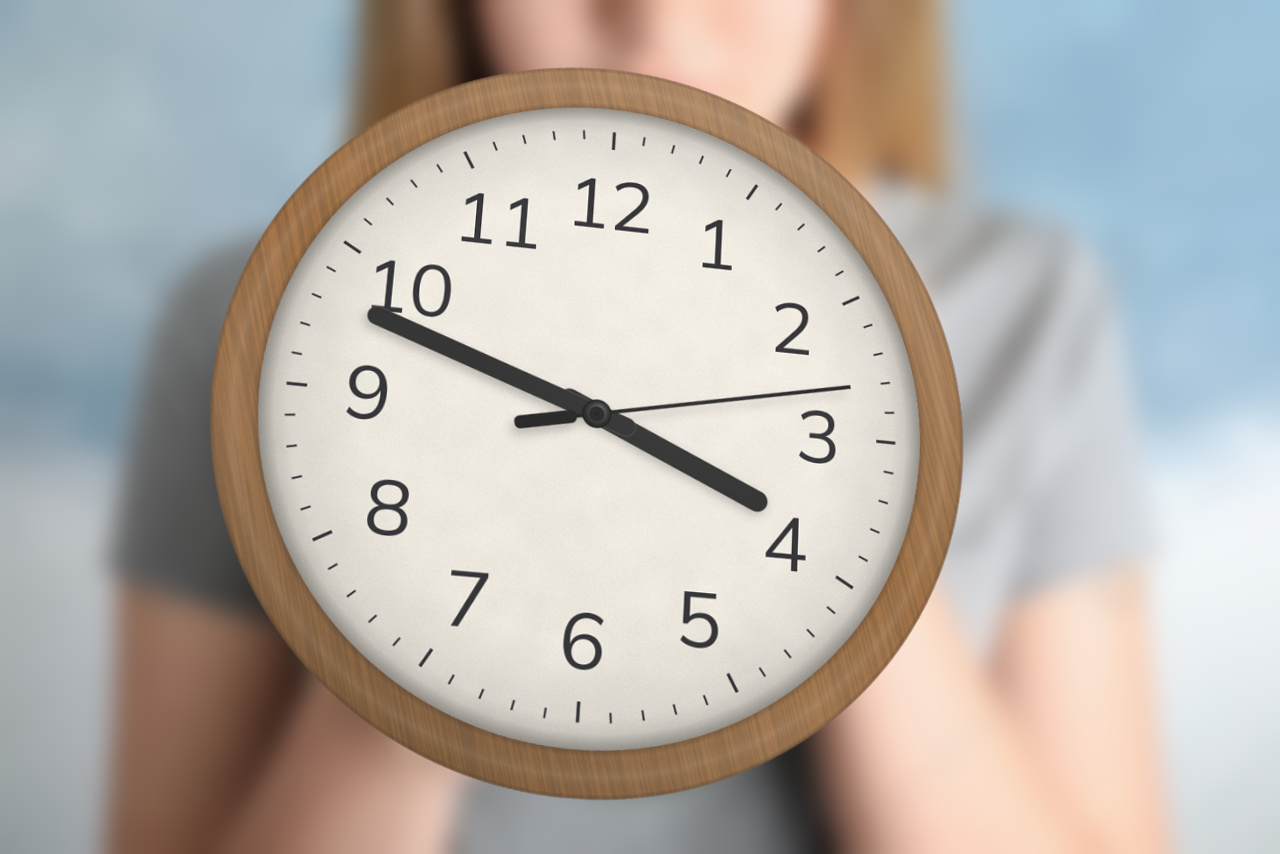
3:48:13
